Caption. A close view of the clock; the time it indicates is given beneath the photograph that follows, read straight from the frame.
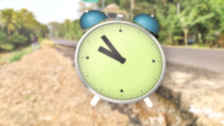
9:54
